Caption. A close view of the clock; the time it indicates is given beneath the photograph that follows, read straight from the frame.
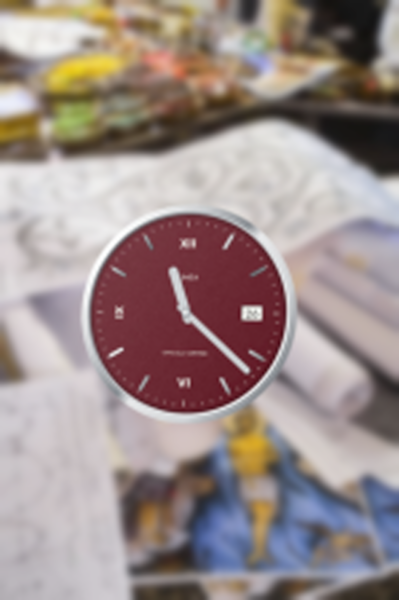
11:22
